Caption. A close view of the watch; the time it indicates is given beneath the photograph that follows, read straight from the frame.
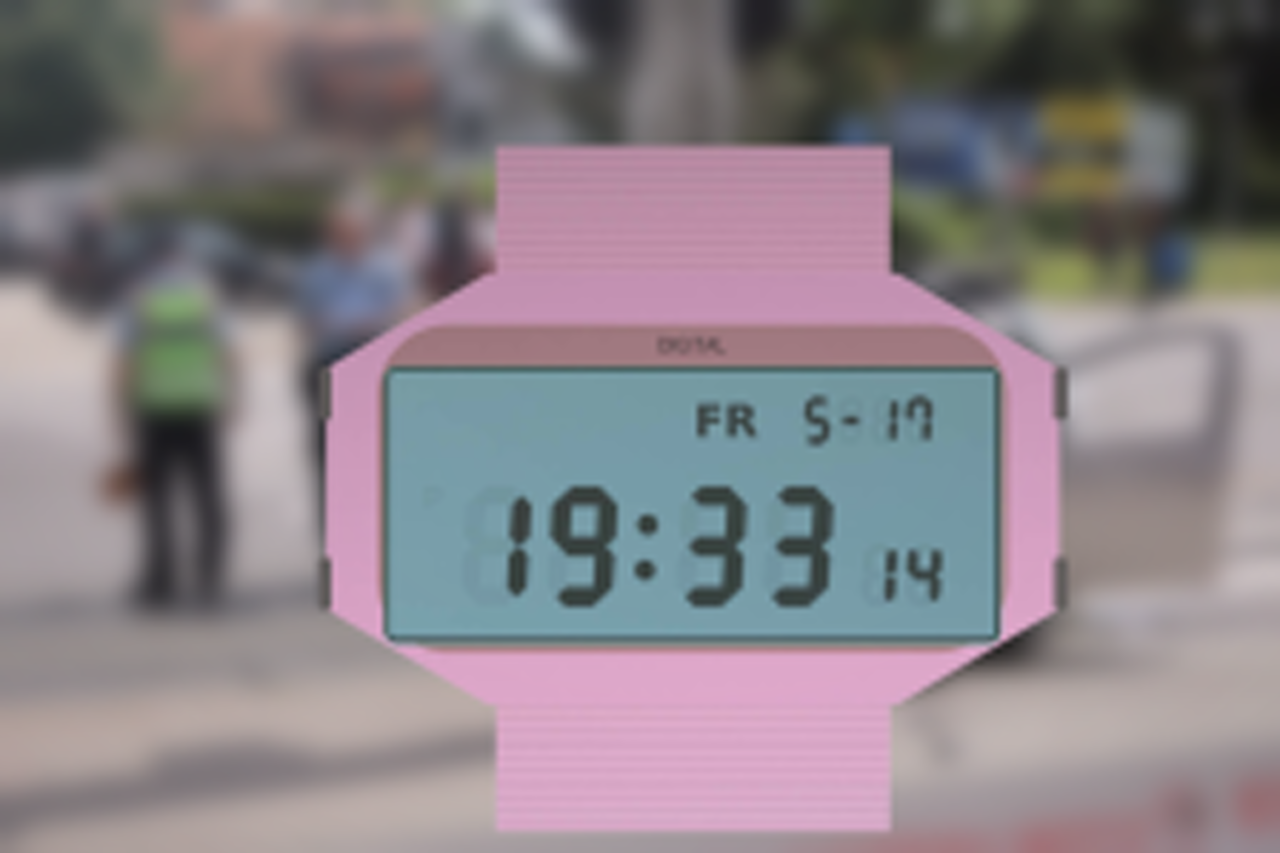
19:33:14
